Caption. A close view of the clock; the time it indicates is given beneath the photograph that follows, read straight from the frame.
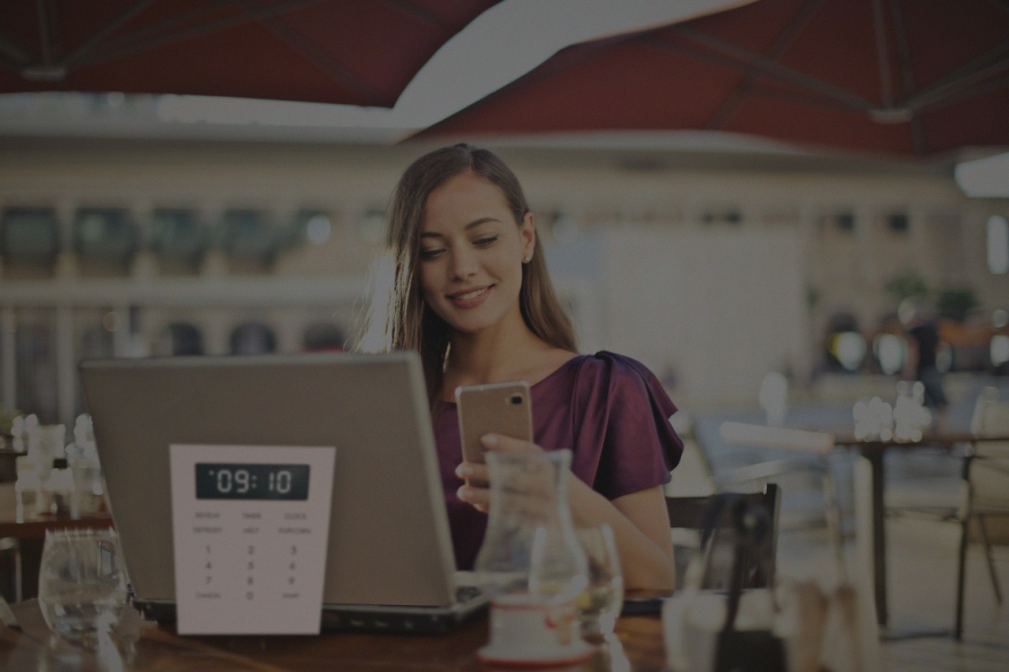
9:10
